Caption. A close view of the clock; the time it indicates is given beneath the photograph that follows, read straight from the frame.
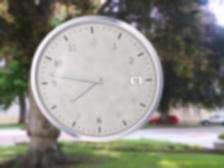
7:47
